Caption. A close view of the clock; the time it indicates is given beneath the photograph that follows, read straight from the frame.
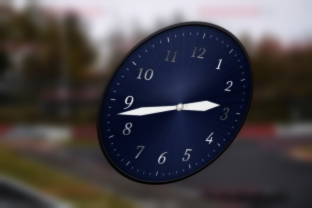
2:43
